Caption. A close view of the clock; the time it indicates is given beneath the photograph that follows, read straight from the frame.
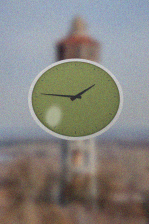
1:46
